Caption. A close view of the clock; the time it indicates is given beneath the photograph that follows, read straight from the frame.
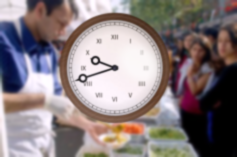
9:42
